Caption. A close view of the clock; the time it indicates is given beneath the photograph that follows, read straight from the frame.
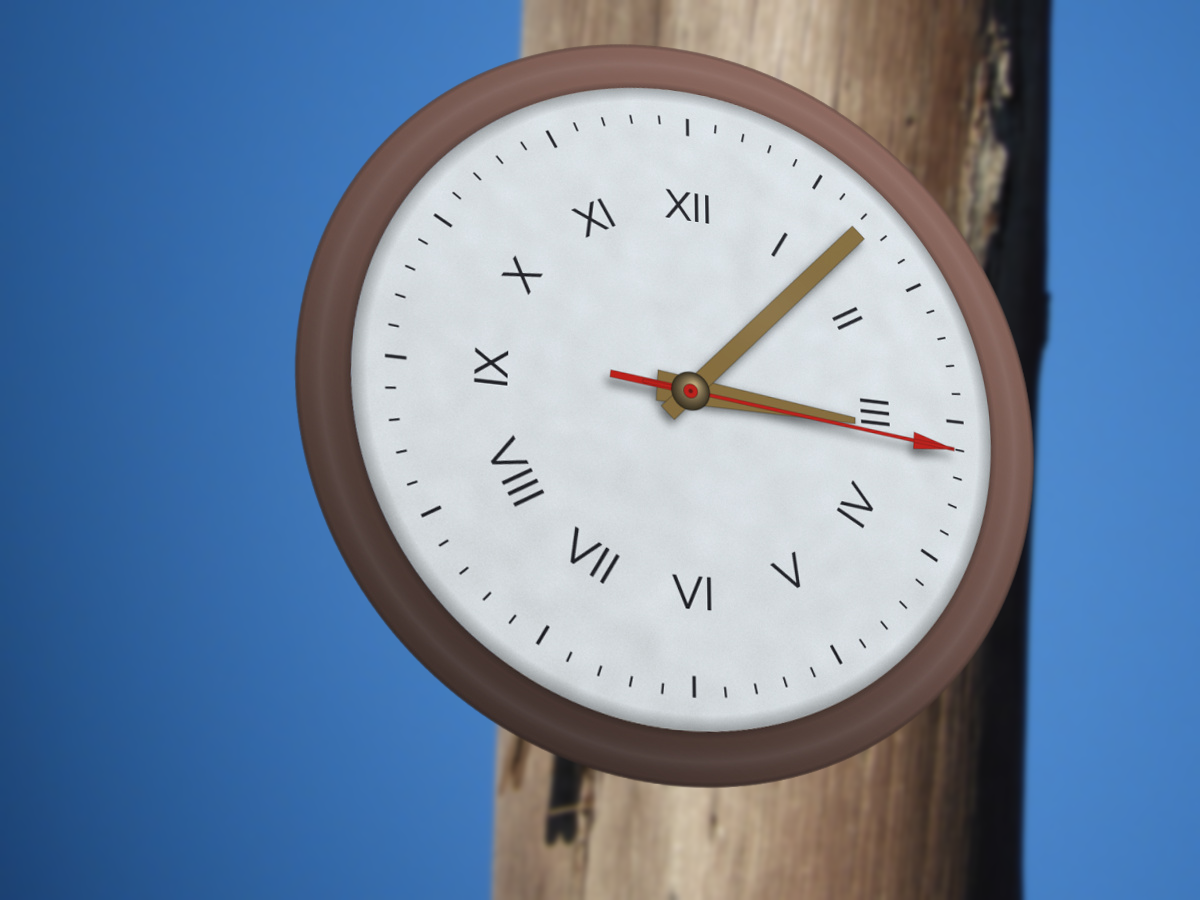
3:07:16
